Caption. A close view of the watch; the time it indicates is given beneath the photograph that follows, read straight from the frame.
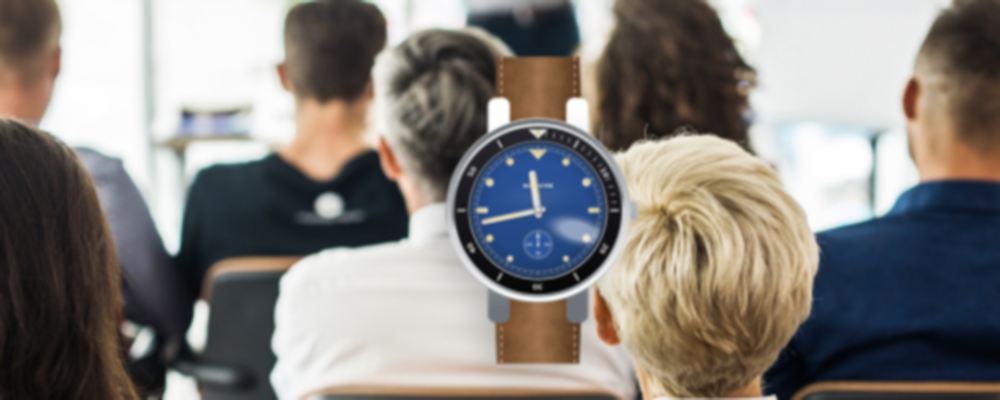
11:43
